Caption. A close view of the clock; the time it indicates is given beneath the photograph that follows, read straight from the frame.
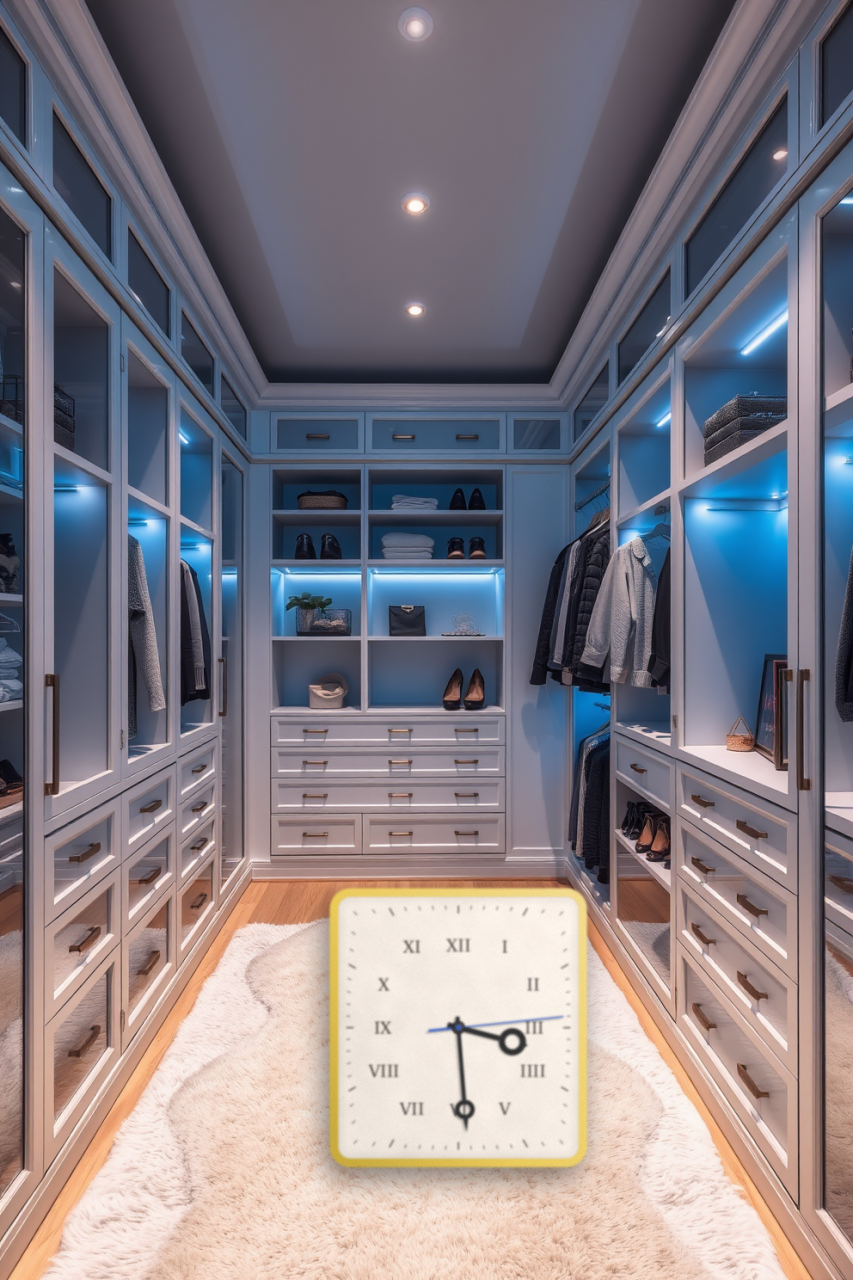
3:29:14
